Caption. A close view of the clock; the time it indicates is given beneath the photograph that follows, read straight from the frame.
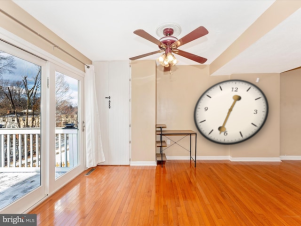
12:32
